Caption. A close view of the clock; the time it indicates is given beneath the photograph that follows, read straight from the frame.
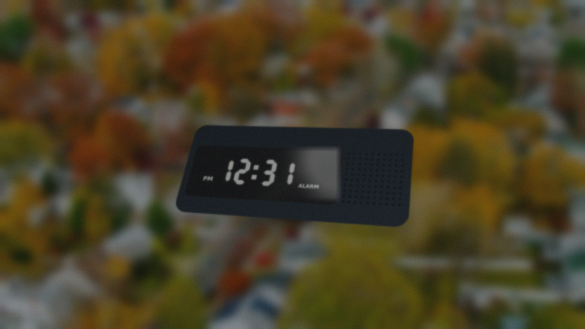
12:31
